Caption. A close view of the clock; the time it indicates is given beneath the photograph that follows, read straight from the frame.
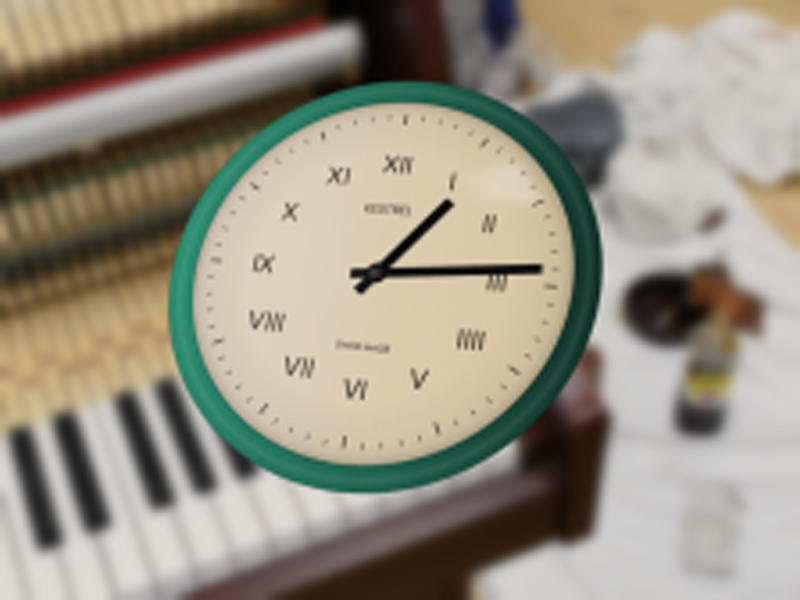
1:14
